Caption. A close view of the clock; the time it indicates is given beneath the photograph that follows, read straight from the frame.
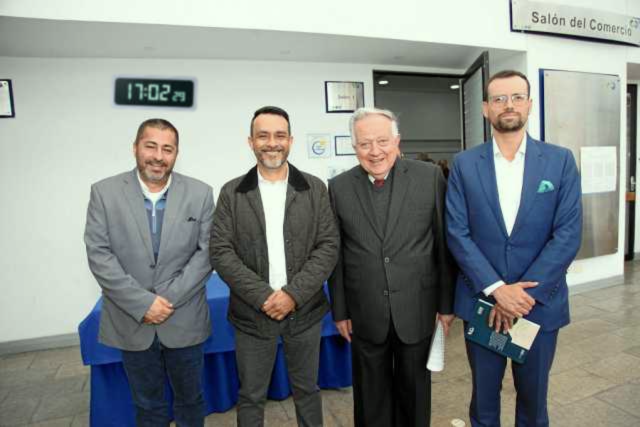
17:02
